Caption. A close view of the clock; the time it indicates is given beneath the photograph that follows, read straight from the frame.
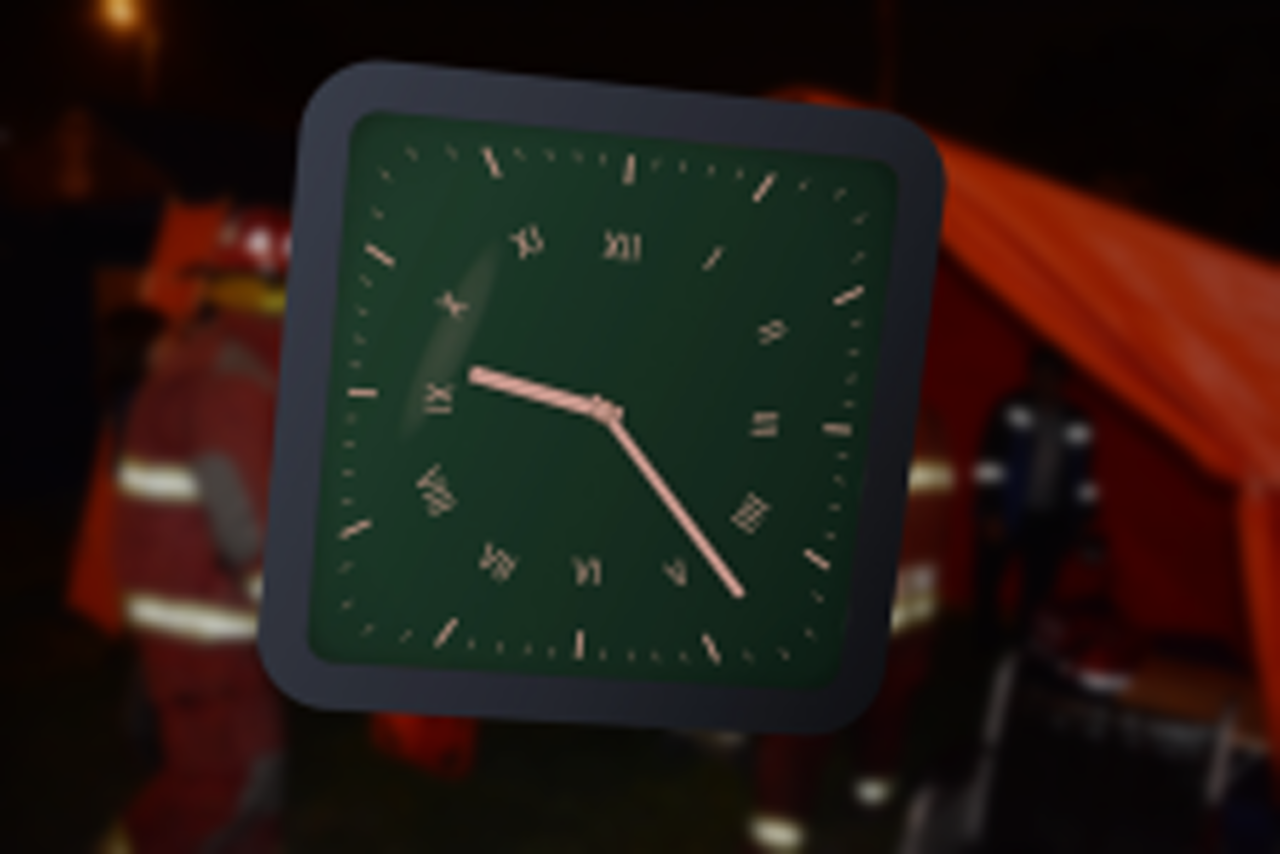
9:23
